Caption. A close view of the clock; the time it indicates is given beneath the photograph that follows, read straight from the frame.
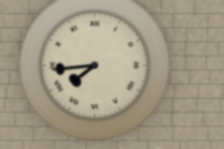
7:44
